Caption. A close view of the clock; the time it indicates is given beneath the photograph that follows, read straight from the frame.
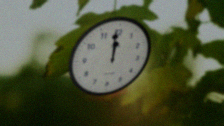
11:59
